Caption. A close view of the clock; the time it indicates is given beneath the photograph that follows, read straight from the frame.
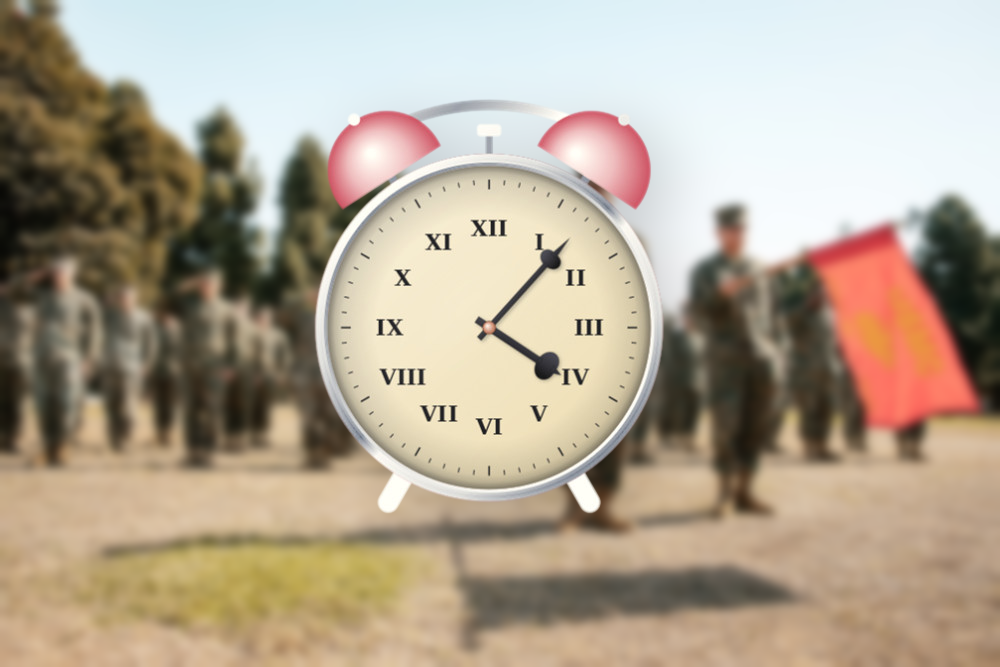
4:07
